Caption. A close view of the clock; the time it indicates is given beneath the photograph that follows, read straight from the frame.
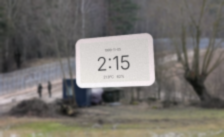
2:15
